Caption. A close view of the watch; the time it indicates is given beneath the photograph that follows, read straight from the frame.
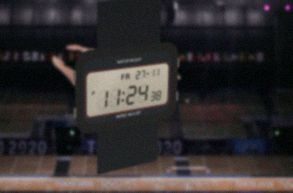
11:24
